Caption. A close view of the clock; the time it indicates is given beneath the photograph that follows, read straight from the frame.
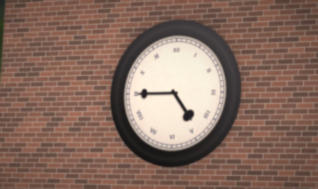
4:45
